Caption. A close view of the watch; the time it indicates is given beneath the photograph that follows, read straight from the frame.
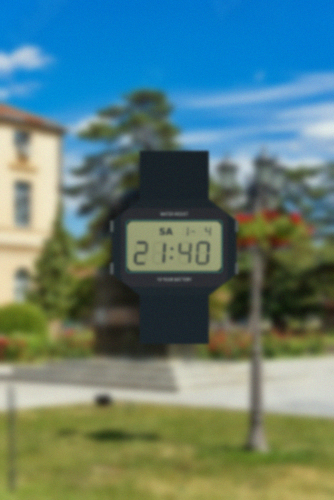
21:40
